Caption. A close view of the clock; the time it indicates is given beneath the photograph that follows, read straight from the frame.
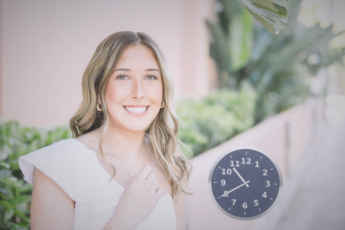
10:40
